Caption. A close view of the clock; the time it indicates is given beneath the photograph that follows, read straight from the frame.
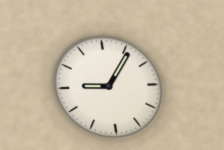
9:06
